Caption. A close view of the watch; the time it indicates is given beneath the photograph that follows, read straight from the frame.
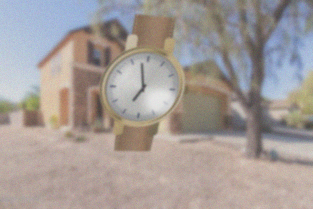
6:58
